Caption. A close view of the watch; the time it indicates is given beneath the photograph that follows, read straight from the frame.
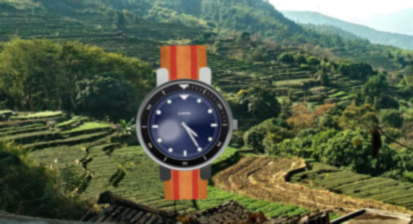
4:25
